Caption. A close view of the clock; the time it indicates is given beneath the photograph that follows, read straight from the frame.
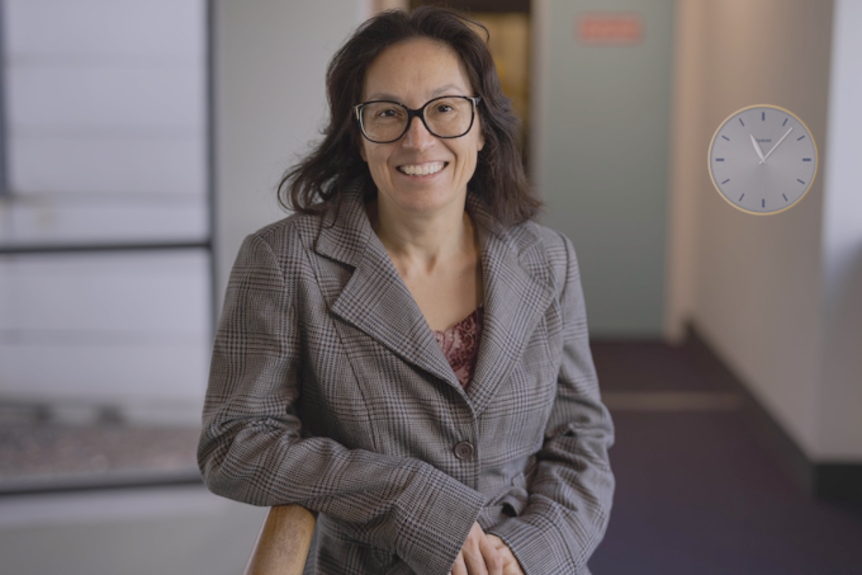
11:07
